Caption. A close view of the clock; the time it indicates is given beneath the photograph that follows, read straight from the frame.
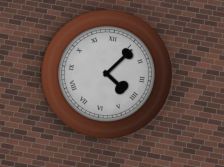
4:06
